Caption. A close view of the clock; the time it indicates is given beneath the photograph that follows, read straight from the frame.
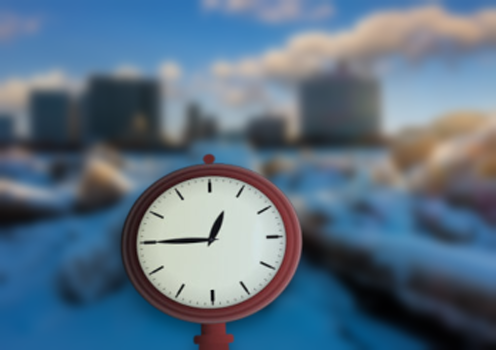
12:45
